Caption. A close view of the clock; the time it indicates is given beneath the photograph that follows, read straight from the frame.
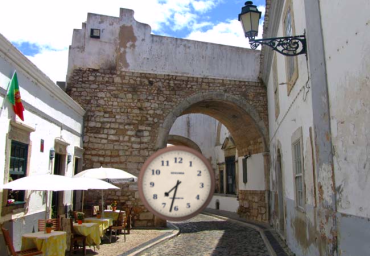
7:32
